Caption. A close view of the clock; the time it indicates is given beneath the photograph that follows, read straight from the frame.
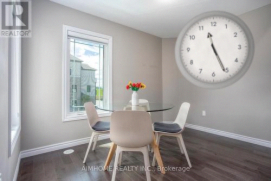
11:26
